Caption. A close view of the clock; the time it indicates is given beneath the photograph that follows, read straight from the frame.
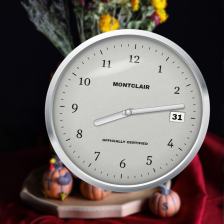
8:13
